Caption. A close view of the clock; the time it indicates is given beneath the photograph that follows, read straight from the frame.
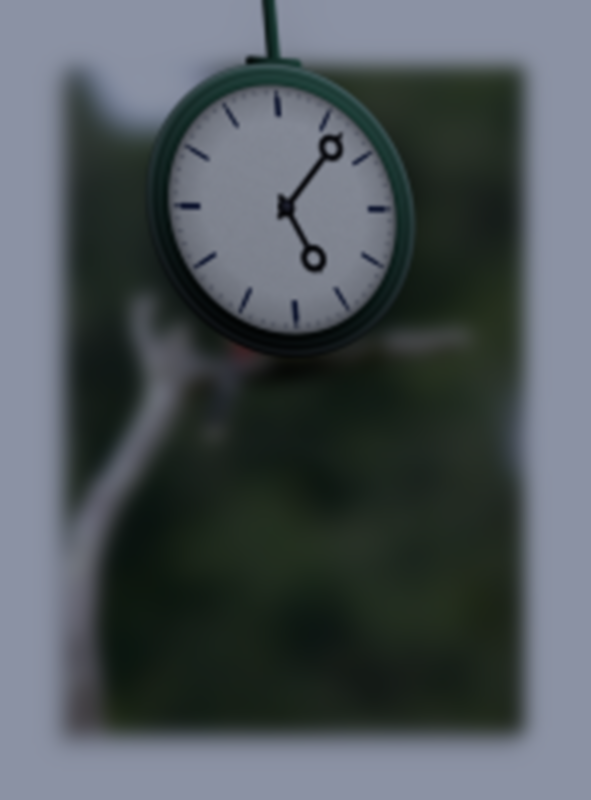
5:07
